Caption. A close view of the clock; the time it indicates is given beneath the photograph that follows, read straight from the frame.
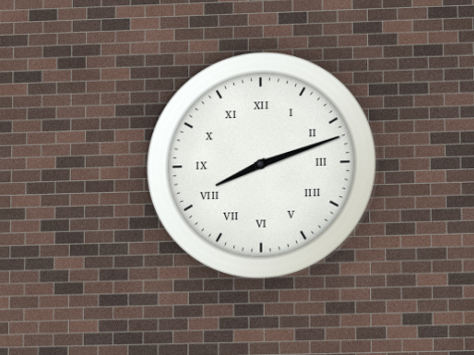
8:12
